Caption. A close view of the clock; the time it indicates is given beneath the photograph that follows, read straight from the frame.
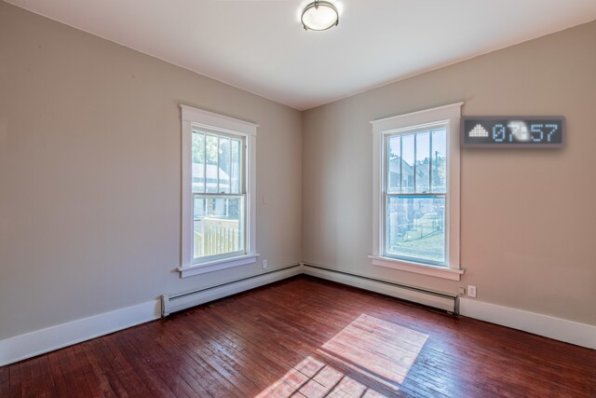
7:57
